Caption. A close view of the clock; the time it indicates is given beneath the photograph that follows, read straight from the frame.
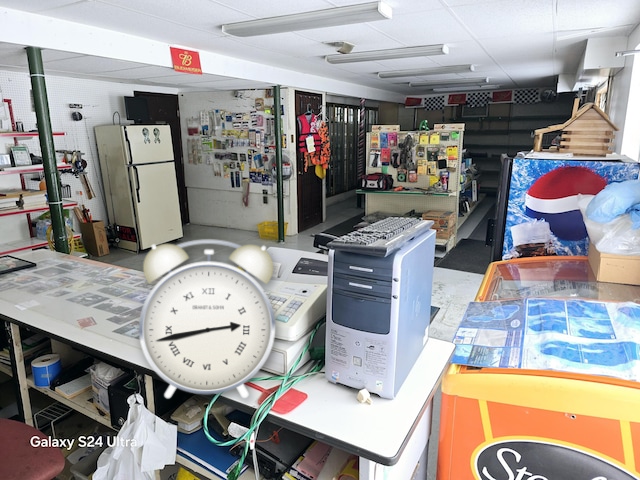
2:43
